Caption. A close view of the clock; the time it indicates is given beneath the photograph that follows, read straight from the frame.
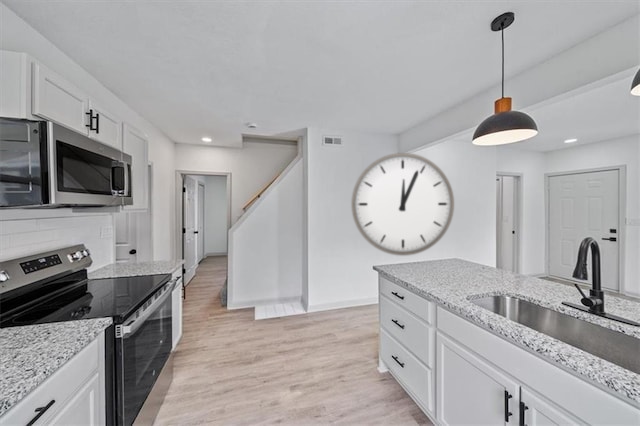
12:04
